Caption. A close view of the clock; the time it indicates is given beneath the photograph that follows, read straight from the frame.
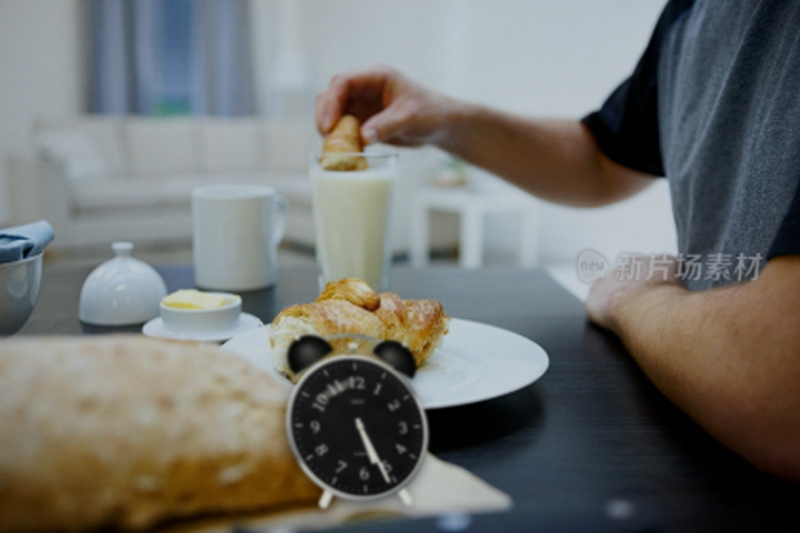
5:26
